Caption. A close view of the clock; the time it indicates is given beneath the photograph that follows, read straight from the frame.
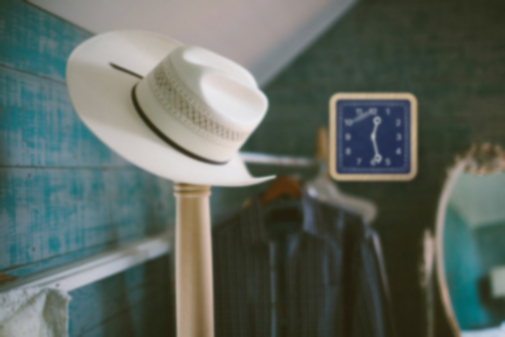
12:28
